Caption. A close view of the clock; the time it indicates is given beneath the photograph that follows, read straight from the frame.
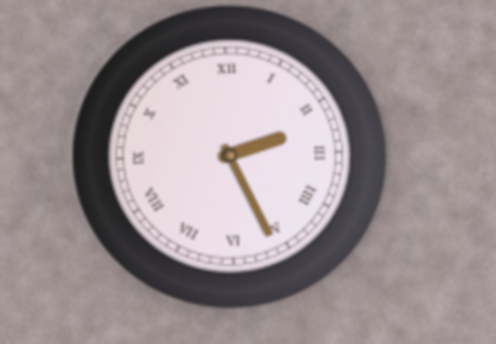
2:26
